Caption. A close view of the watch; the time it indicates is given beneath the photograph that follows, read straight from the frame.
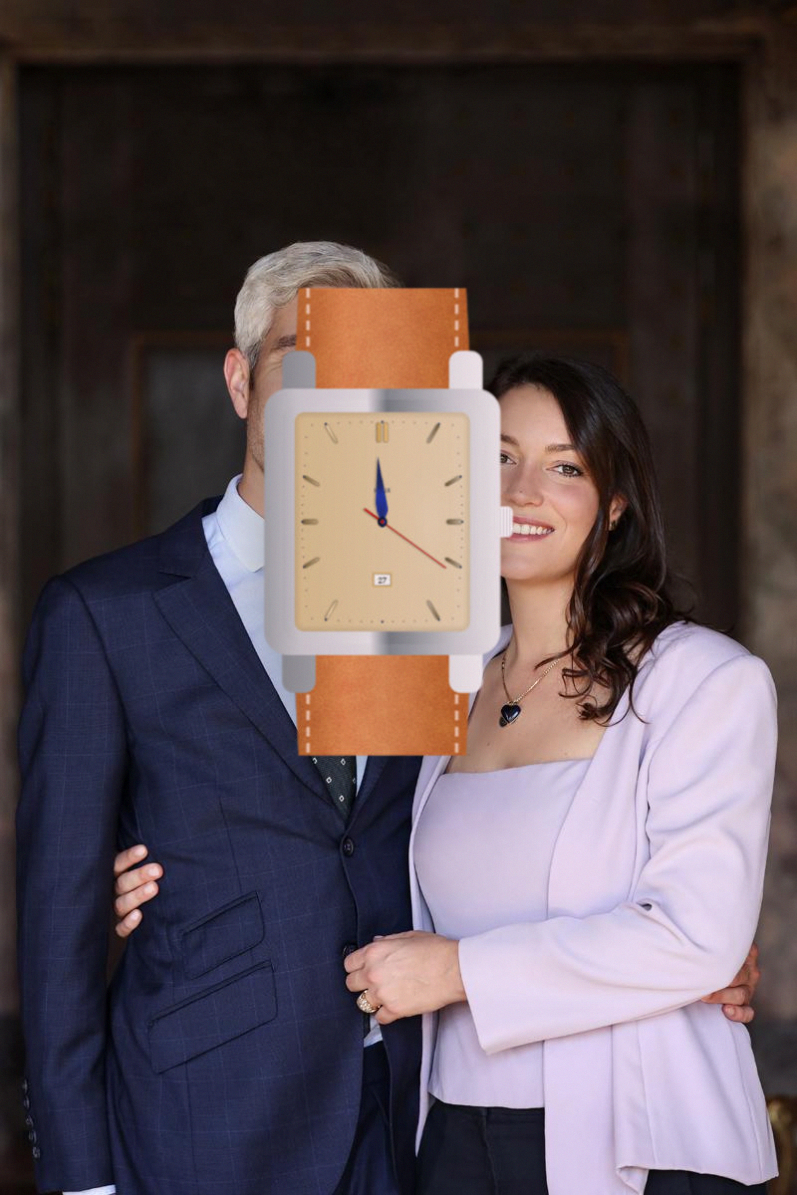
11:59:21
